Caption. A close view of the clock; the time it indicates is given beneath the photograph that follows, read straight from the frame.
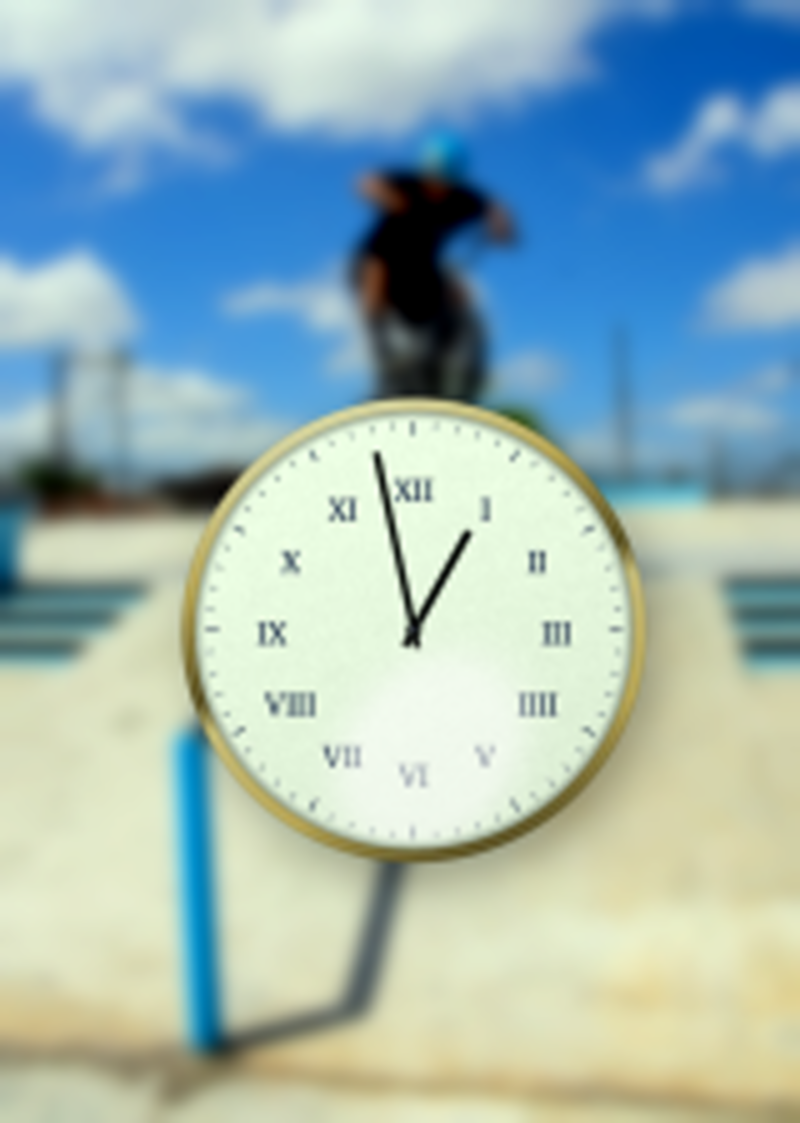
12:58
